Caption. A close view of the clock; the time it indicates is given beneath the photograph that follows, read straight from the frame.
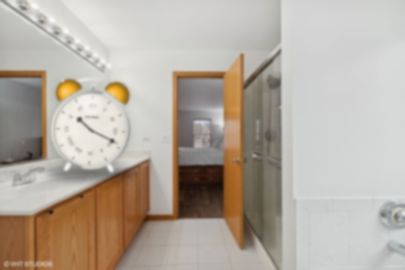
10:19
